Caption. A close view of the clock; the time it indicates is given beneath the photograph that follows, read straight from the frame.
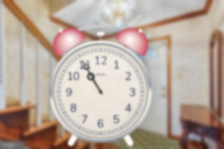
10:55
